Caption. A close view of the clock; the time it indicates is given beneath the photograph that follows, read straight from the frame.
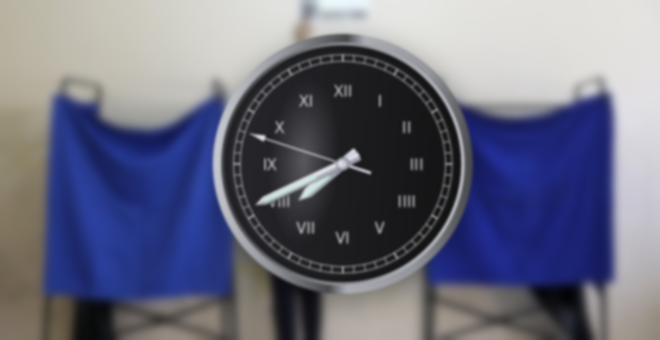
7:40:48
